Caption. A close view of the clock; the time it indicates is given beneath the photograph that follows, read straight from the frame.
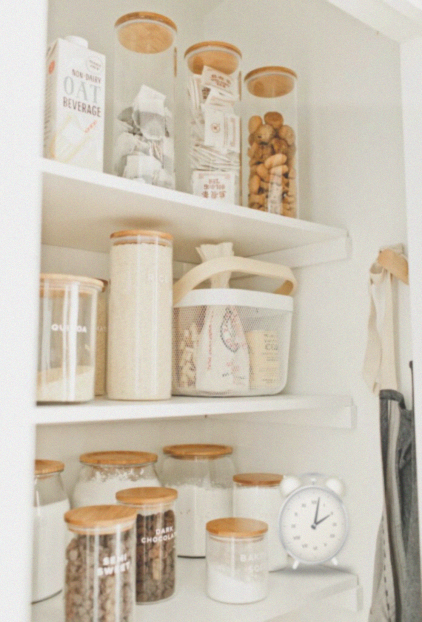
2:02
